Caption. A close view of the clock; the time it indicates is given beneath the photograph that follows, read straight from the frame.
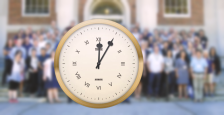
12:05
